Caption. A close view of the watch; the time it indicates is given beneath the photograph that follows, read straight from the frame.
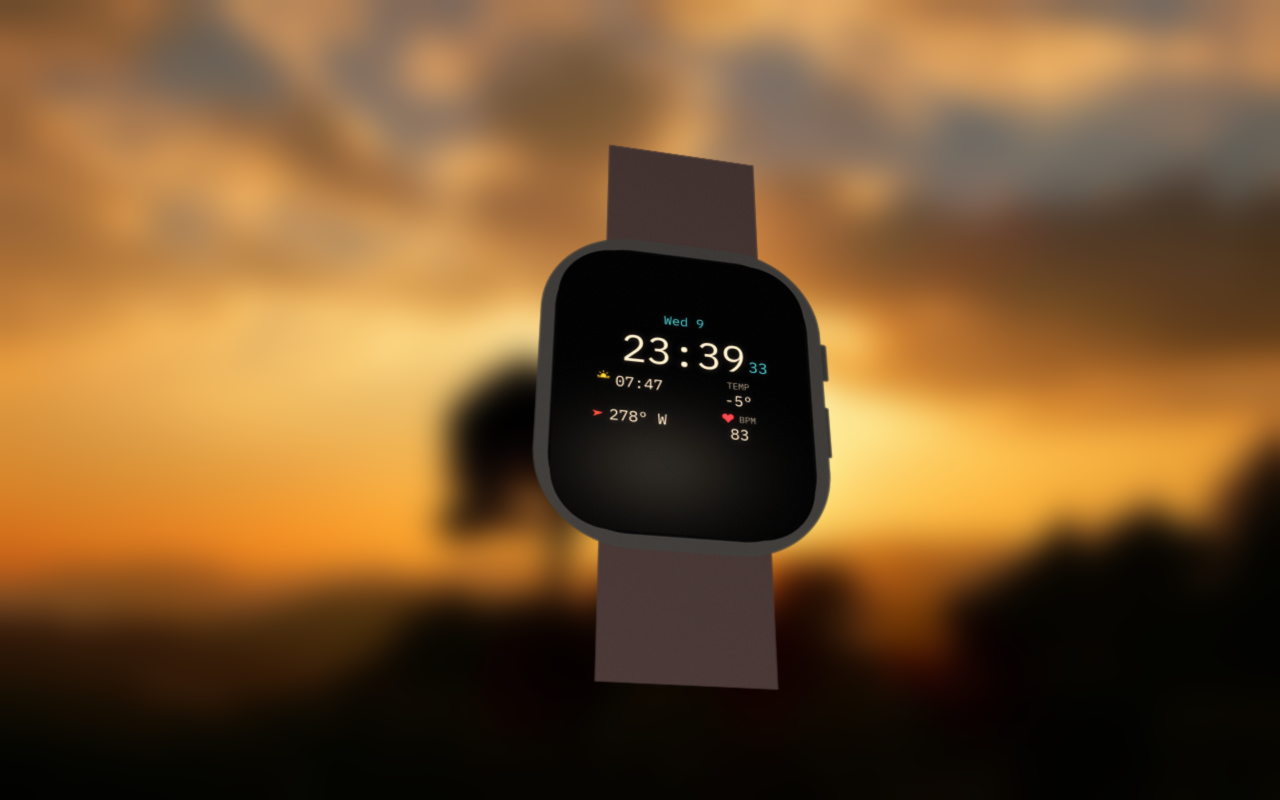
23:39:33
